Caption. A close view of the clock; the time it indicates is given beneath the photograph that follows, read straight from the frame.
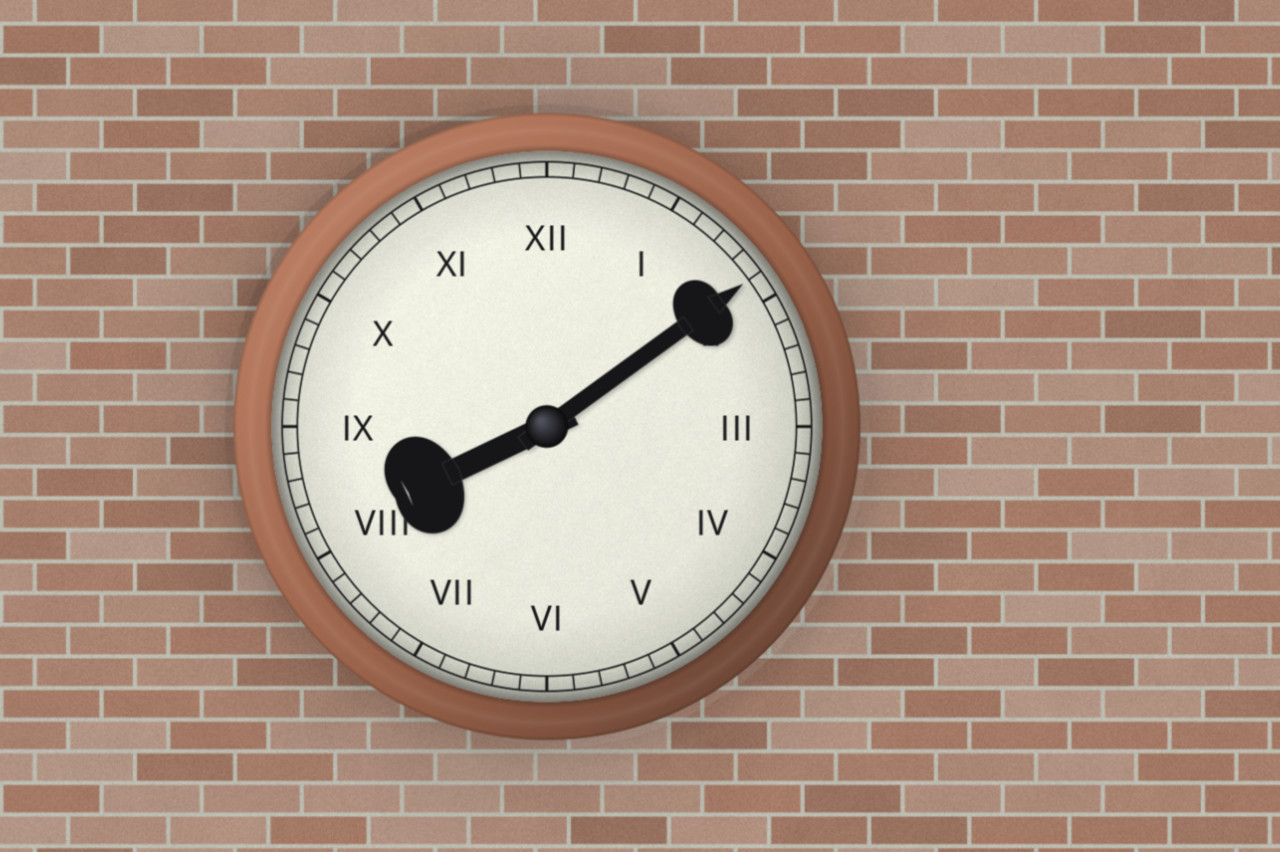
8:09
